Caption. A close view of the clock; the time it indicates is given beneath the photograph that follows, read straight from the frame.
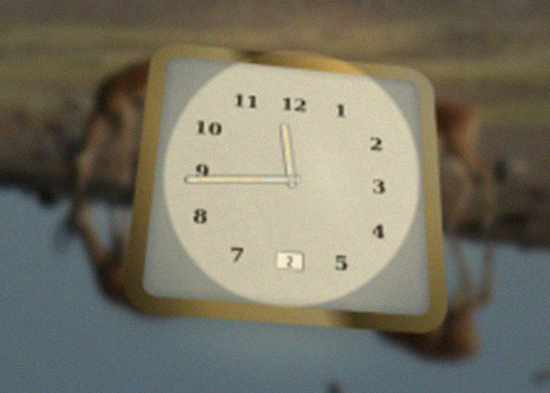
11:44
